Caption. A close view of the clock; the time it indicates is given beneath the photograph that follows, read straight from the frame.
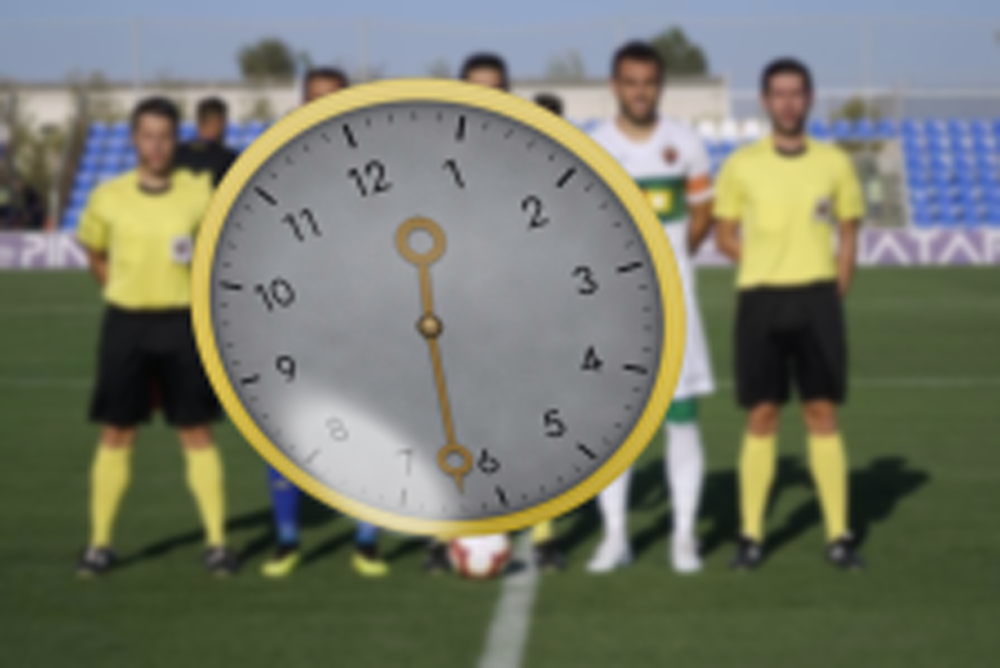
12:32
